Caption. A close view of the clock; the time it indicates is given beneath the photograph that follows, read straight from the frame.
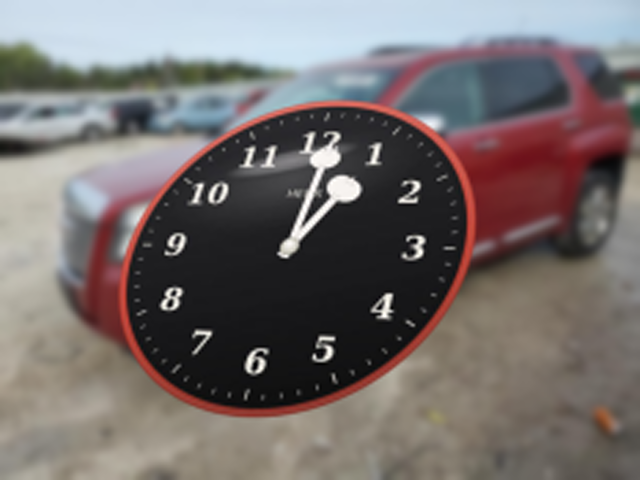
1:01
